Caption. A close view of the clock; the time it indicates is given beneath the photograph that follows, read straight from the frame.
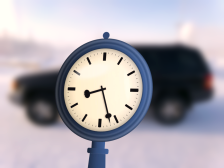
8:27
